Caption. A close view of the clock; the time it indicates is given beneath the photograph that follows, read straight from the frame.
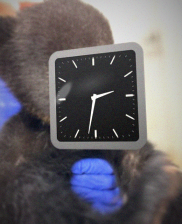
2:32
